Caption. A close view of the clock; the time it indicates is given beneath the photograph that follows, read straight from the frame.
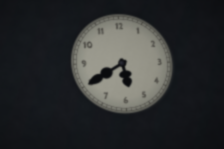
5:40
